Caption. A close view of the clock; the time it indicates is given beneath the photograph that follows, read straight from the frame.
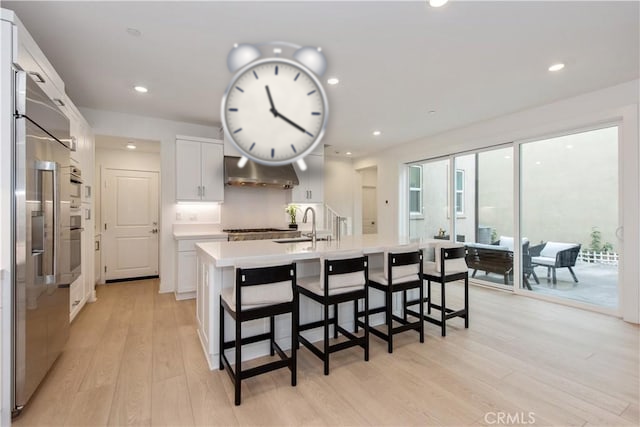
11:20
